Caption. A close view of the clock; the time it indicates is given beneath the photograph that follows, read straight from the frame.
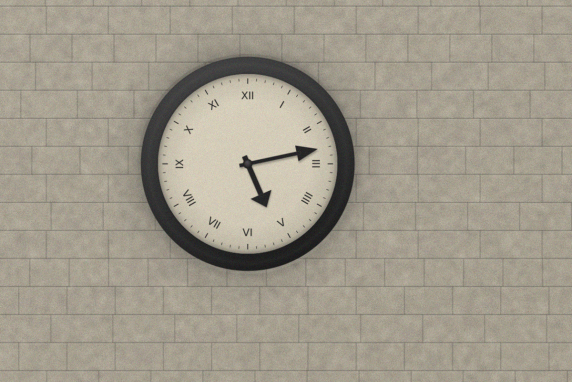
5:13
